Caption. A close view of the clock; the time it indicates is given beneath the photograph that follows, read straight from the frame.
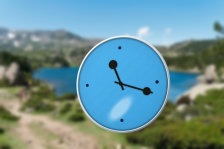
11:18
